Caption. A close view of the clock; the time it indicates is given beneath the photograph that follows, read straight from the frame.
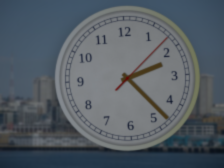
2:23:08
